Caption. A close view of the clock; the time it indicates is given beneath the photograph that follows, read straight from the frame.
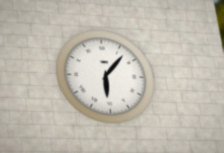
6:07
